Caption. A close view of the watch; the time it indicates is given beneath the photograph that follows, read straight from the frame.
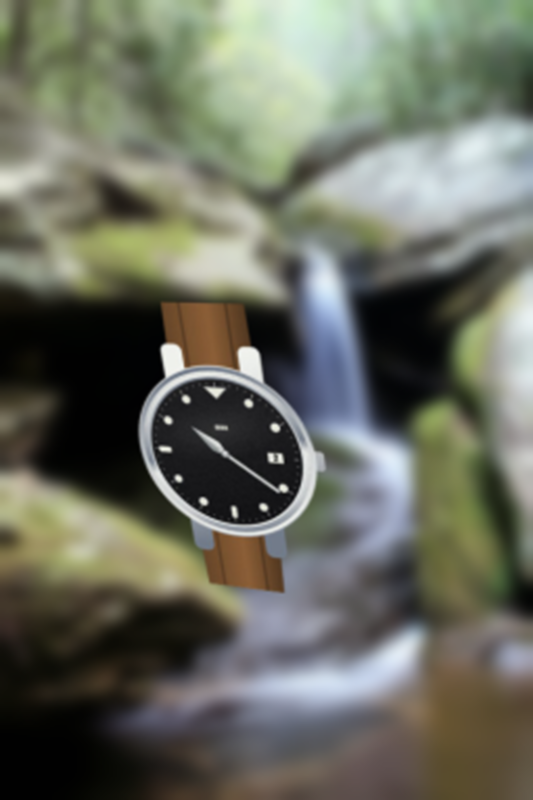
10:21
